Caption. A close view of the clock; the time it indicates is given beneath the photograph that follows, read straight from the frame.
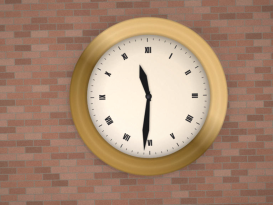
11:31
